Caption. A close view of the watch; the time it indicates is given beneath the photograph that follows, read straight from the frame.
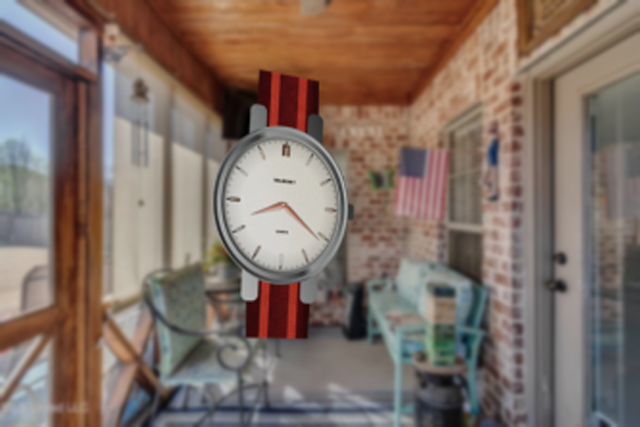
8:21
